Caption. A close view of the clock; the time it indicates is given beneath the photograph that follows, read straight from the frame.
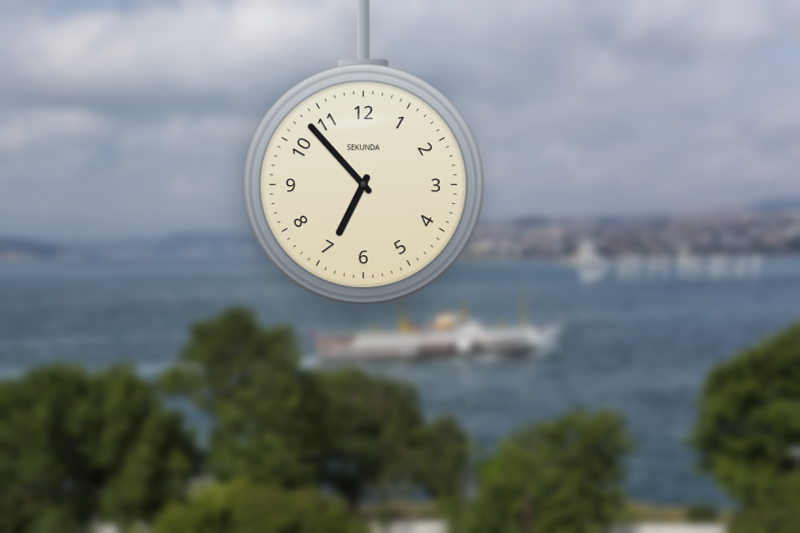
6:53
